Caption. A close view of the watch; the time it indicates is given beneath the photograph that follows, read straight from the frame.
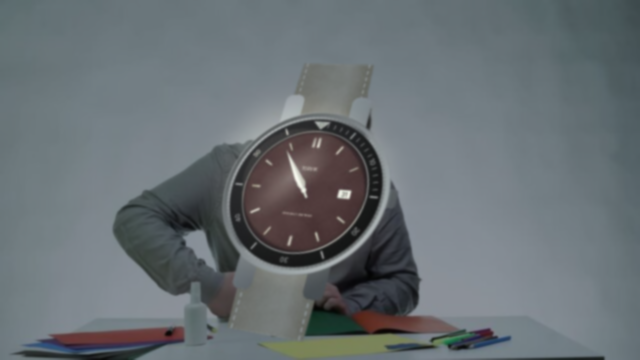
10:54
